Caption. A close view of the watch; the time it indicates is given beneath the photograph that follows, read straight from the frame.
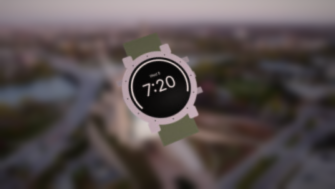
7:20
